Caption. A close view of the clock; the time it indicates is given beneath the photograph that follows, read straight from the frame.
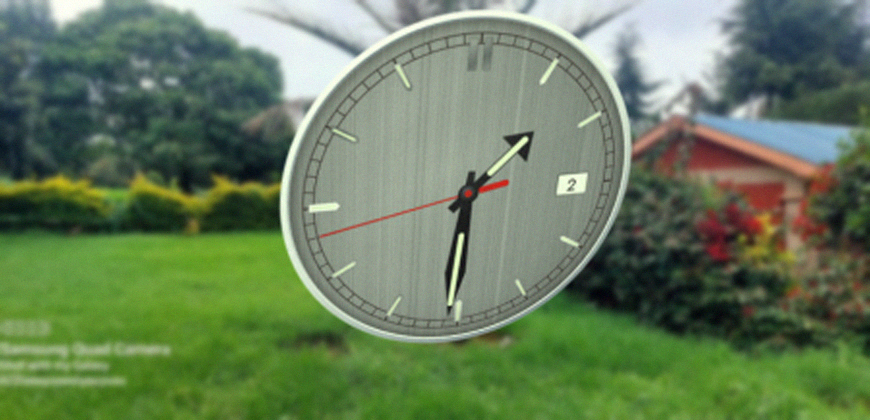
1:30:43
